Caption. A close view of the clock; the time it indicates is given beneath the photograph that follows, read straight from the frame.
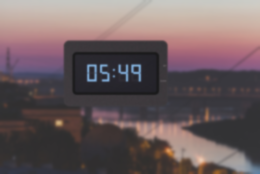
5:49
